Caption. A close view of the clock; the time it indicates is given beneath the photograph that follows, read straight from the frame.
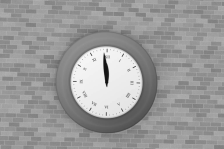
11:59
